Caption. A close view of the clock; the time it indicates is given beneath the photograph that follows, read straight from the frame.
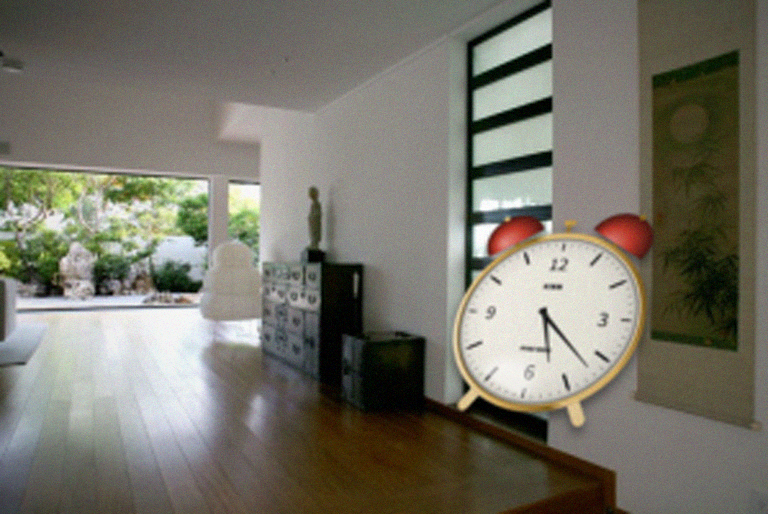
5:22
